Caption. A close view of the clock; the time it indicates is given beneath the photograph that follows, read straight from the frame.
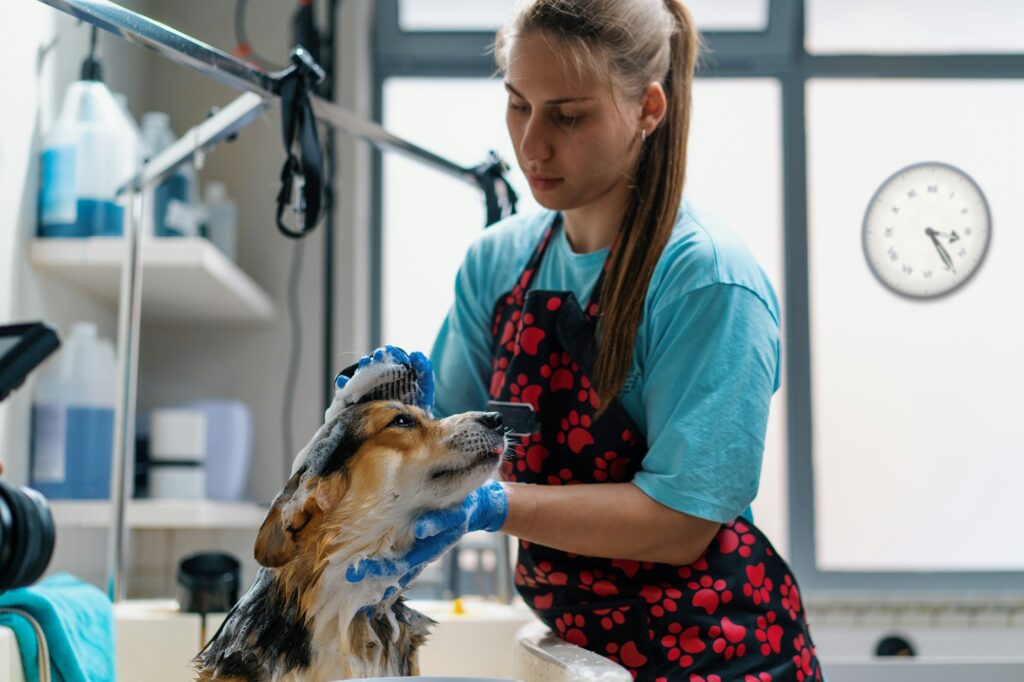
3:24
